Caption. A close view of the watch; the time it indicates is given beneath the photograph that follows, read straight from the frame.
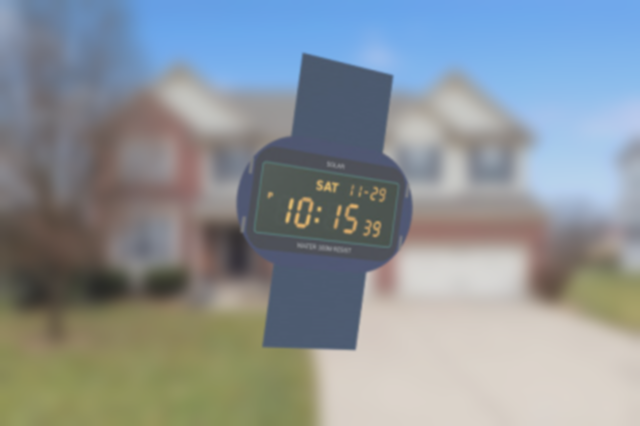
10:15:39
